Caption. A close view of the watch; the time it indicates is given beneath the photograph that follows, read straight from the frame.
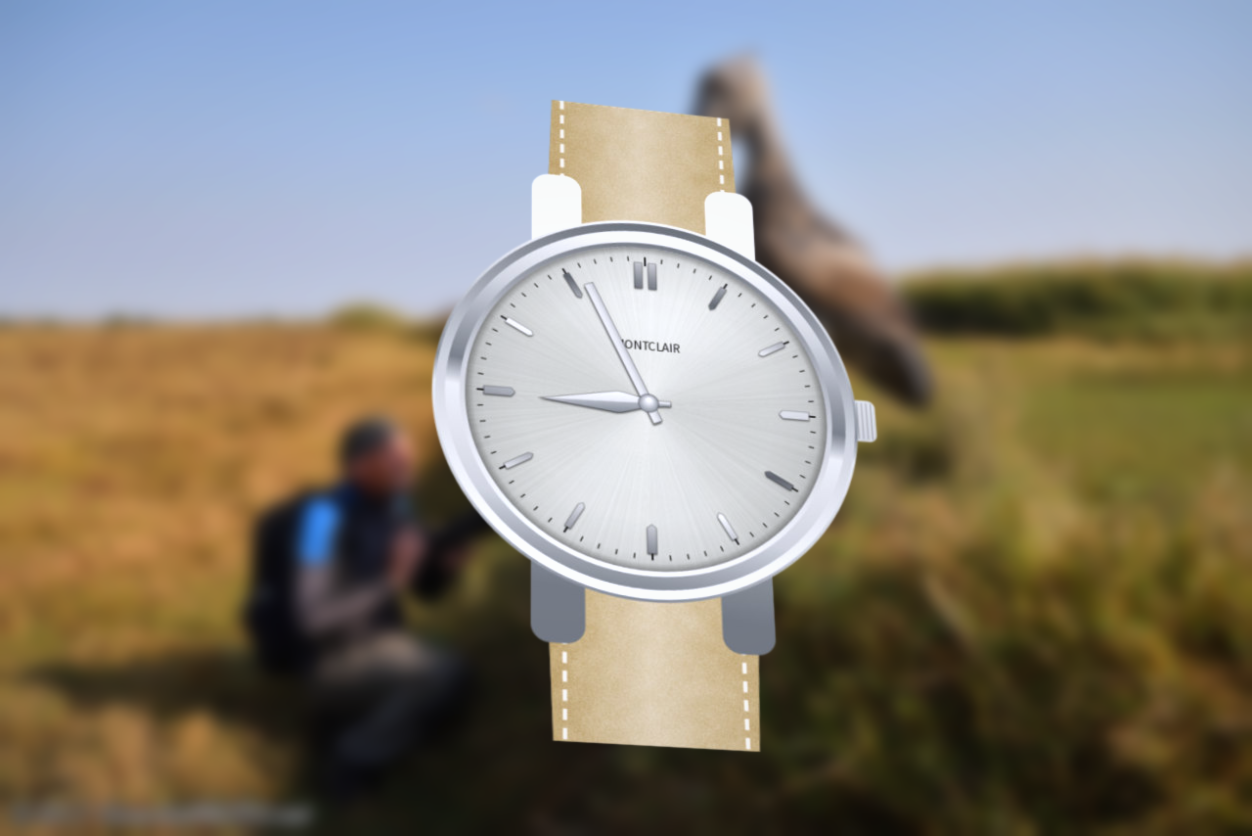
8:56
